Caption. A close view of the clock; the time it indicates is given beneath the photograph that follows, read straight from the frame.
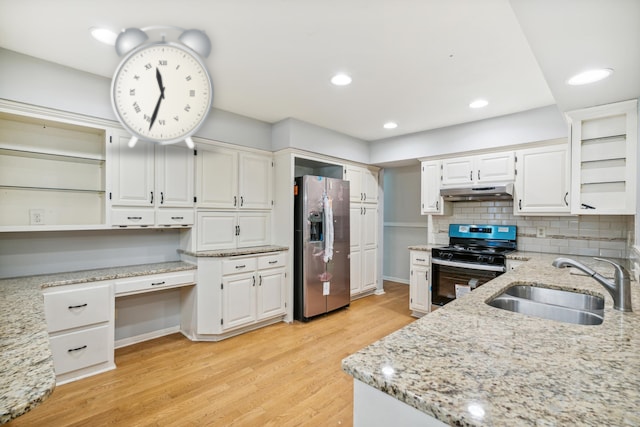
11:33
